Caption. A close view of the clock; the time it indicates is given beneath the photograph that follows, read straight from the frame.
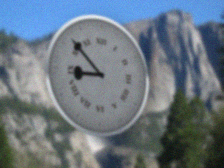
8:52
